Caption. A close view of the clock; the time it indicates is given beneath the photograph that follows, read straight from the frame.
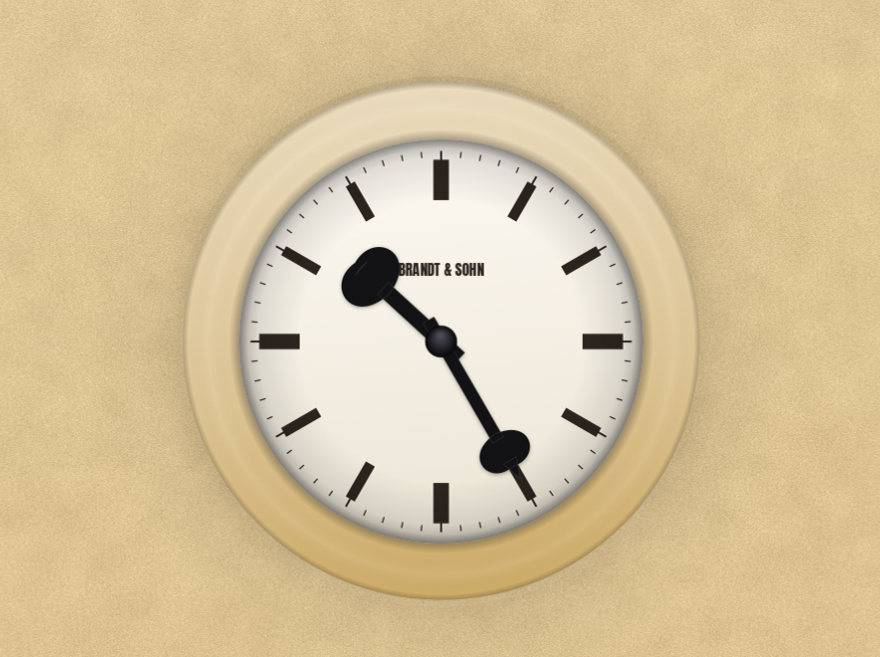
10:25
